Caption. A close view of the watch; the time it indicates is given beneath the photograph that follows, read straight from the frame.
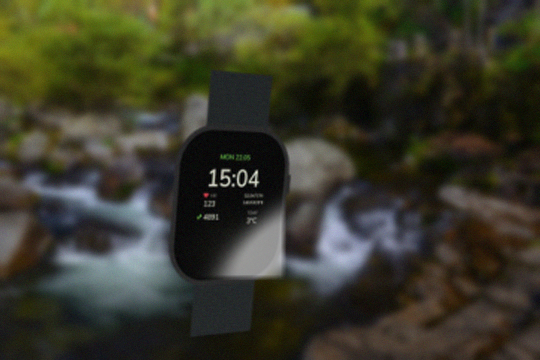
15:04
